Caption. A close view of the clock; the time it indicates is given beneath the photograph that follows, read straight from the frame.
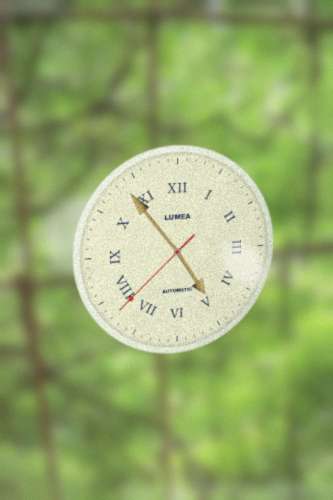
4:53:38
